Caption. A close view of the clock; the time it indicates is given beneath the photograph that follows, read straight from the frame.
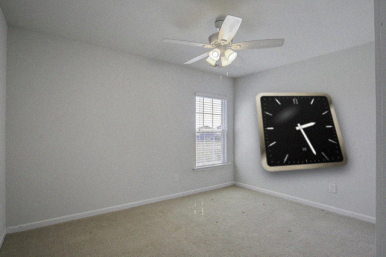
2:27
